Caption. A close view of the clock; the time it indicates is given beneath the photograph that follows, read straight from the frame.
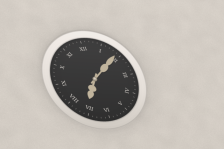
7:09
